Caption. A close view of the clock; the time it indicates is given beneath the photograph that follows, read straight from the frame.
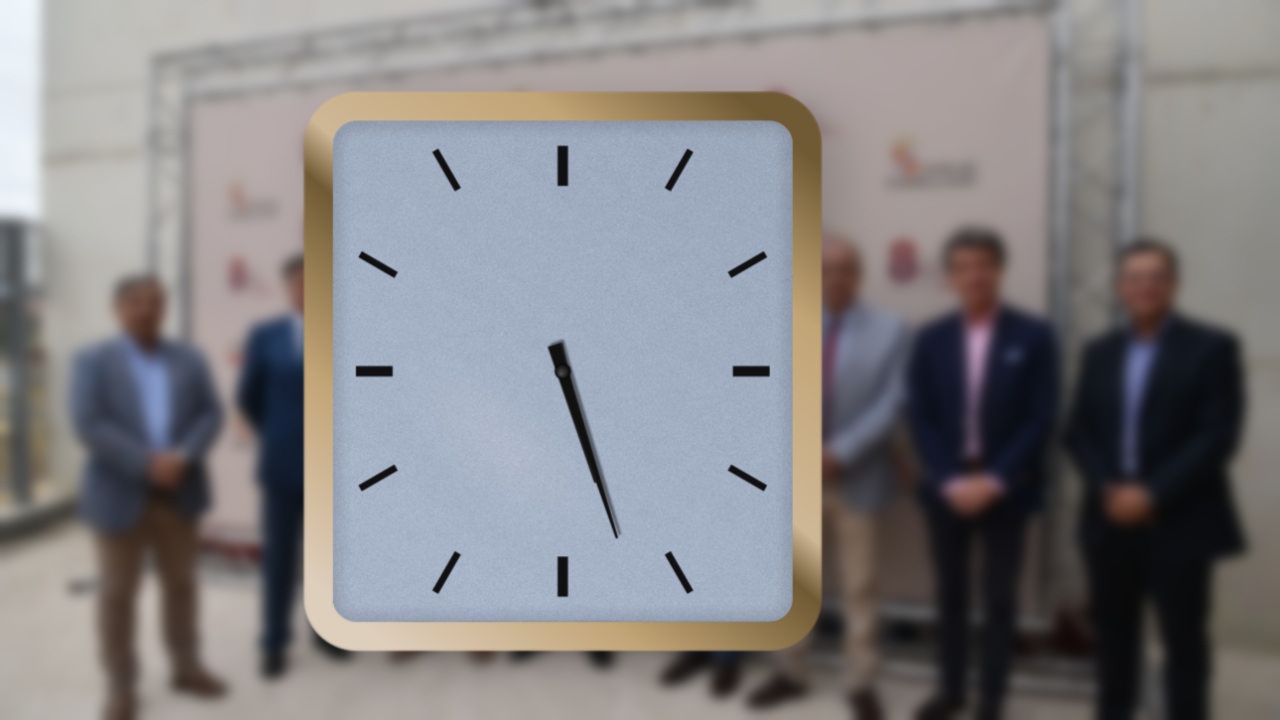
5:27
